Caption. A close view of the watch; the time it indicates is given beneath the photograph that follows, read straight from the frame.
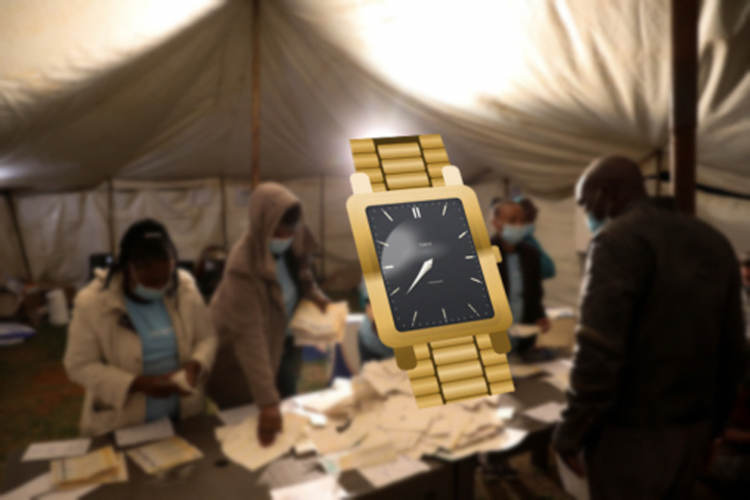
7:38
